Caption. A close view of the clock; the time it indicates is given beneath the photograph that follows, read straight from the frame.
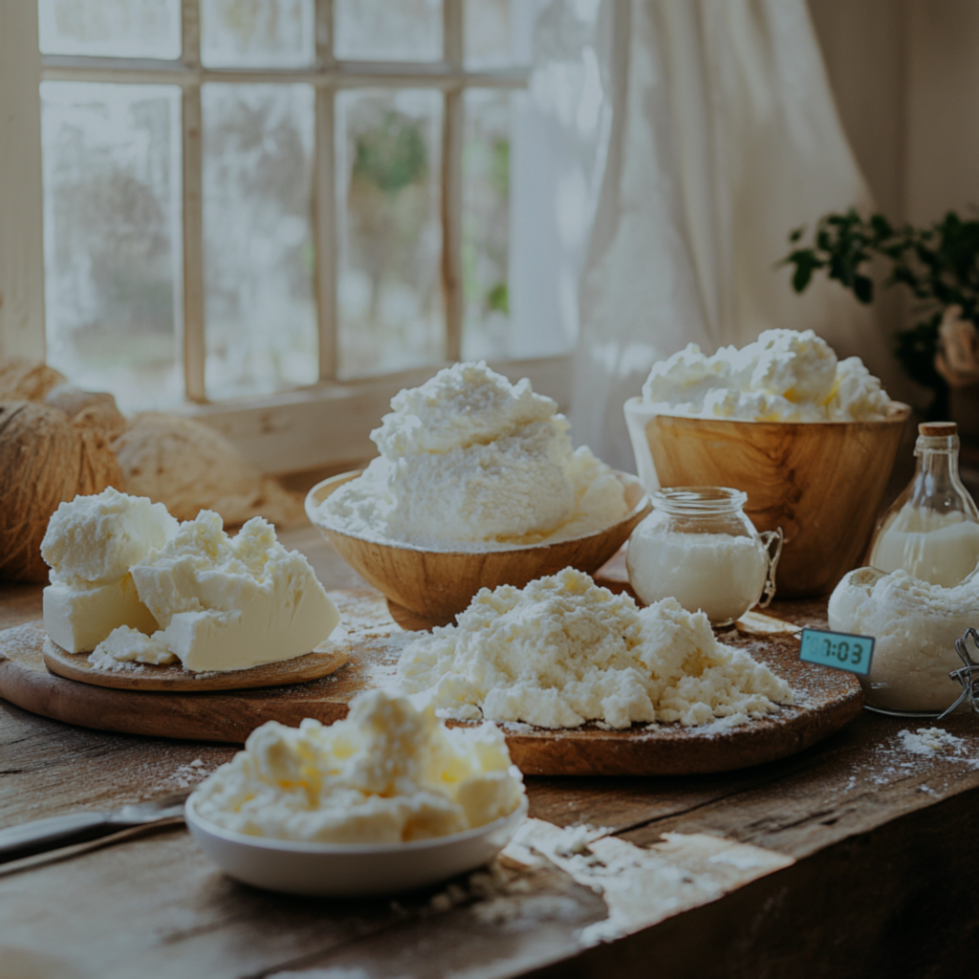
7:03
